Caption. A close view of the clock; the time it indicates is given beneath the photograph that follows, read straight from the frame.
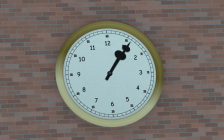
1:06
